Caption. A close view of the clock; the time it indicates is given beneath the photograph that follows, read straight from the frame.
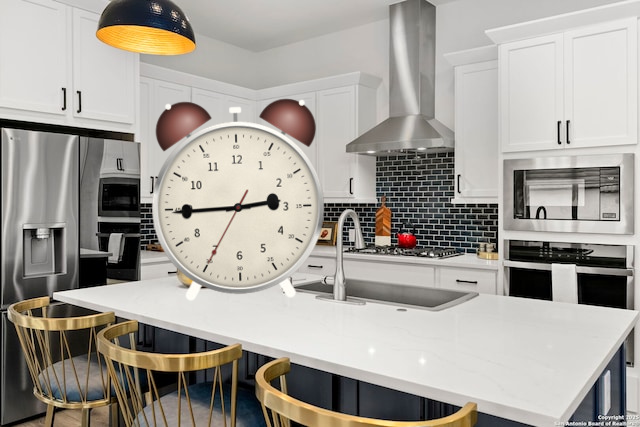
2:44:35
